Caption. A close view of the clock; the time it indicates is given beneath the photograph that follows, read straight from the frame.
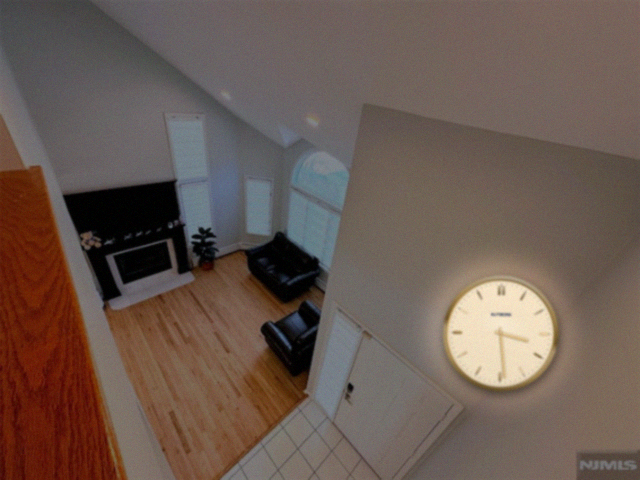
3:29
